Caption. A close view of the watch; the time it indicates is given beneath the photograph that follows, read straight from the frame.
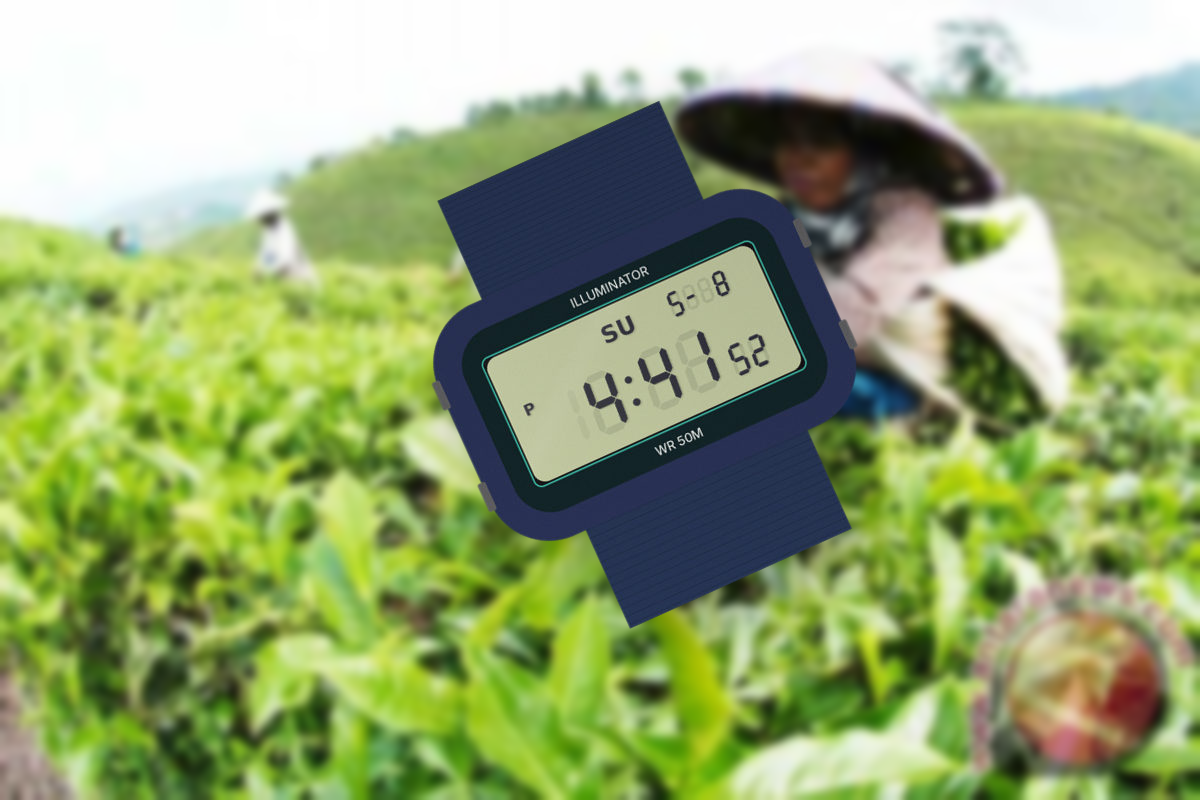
4:41:52
